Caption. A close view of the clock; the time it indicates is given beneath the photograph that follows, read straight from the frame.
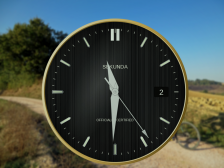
11:30:24
